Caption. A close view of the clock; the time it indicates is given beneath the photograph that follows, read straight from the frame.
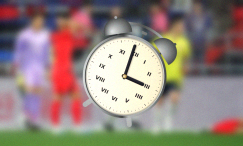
2:59
